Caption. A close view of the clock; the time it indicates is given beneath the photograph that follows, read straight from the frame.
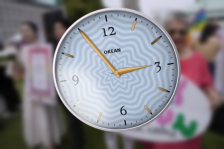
2:55
